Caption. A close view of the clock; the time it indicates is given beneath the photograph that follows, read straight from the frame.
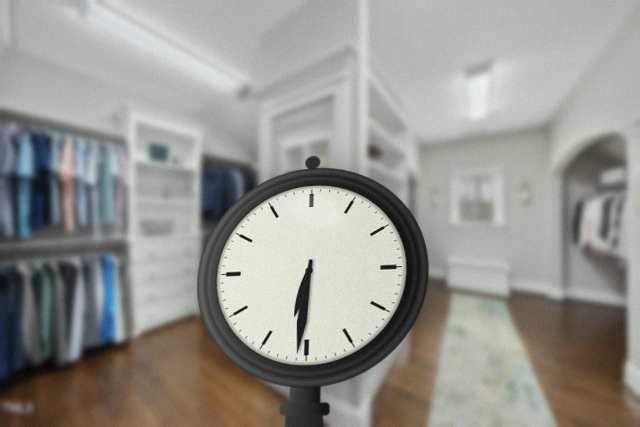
6:31
